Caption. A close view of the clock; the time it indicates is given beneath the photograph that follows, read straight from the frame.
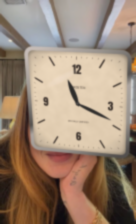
11:19
